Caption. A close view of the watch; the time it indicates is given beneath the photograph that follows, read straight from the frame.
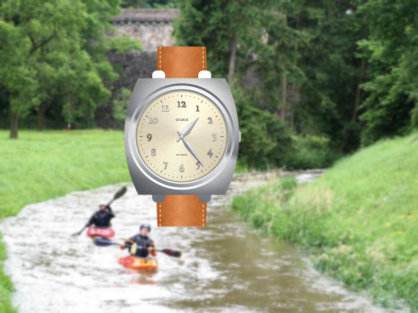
1:24
